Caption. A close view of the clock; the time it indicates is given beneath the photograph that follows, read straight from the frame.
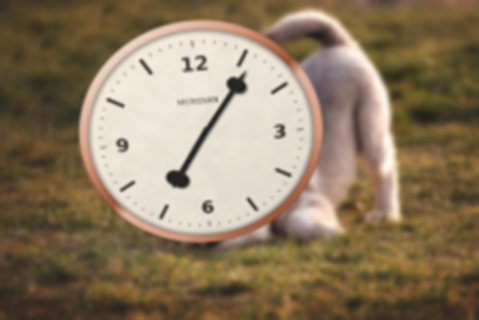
7:06
